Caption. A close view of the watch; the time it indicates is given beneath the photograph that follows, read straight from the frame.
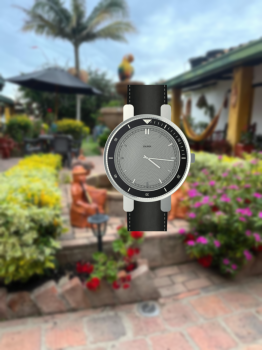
4:16
